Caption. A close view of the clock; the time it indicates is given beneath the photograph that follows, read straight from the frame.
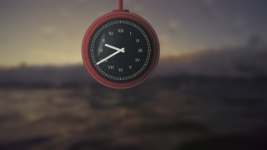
9:40
